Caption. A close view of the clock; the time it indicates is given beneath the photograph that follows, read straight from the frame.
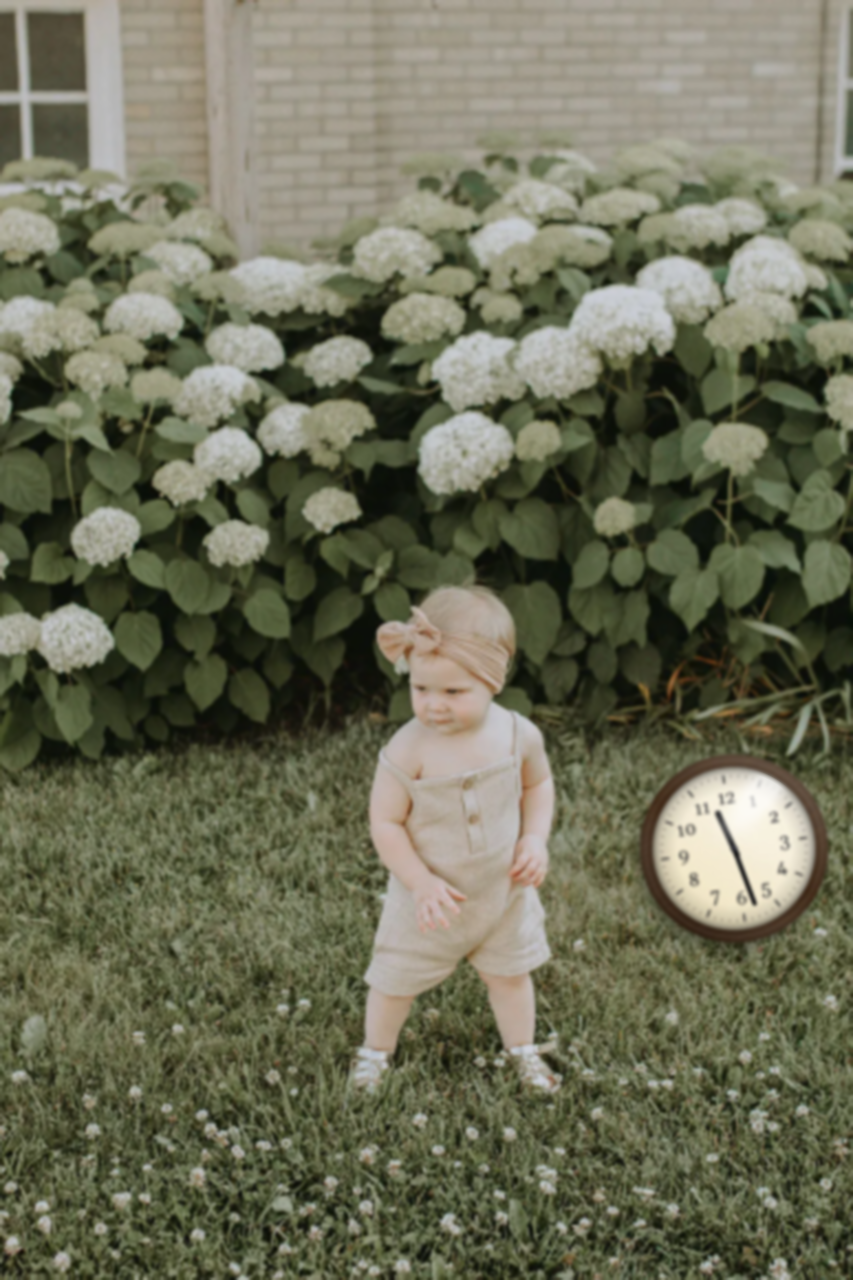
11:28
